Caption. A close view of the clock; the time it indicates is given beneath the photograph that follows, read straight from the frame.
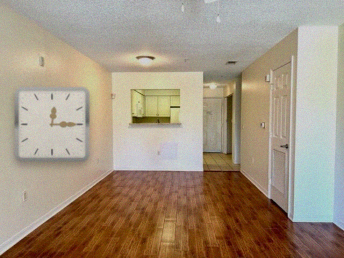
12:15
